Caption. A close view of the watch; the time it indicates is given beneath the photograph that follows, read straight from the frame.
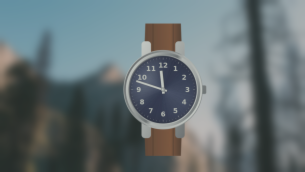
11:48
